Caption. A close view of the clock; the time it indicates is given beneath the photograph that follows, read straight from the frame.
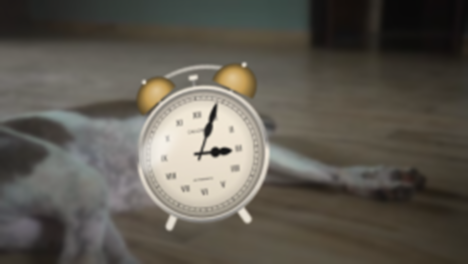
3:04
